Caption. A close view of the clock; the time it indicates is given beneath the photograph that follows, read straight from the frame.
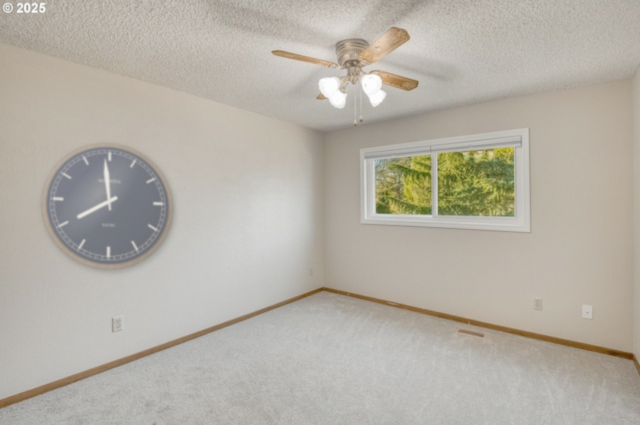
7:59
